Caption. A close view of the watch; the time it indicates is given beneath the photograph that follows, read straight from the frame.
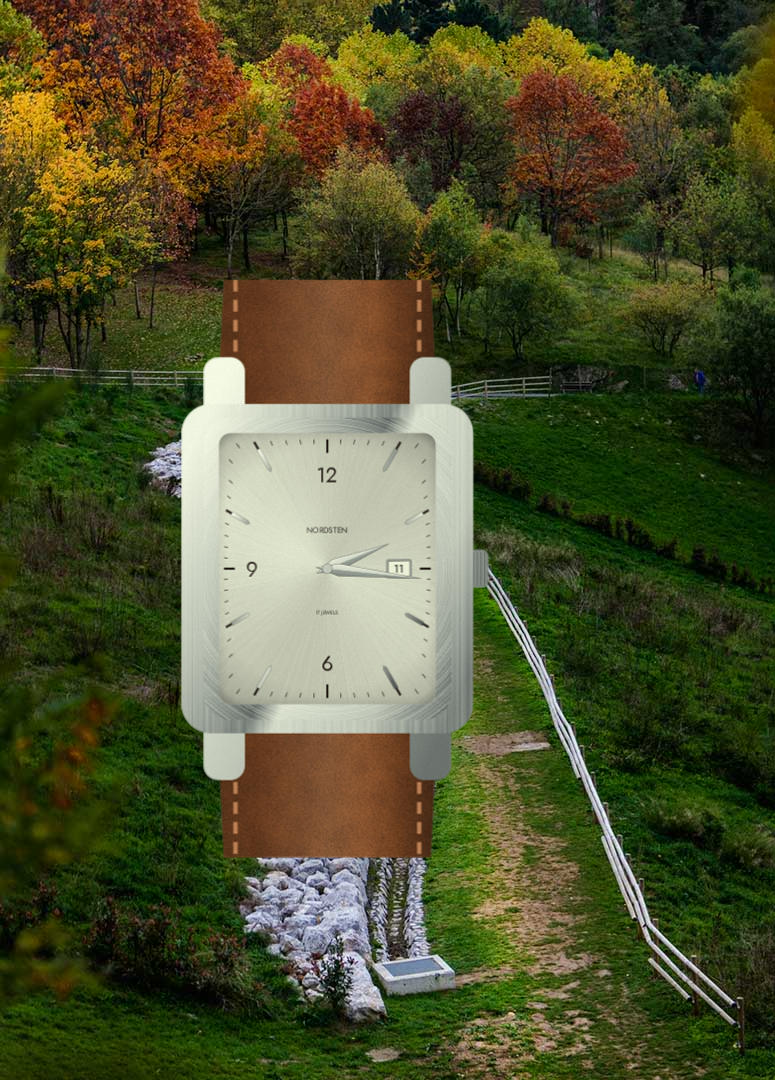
2:16
